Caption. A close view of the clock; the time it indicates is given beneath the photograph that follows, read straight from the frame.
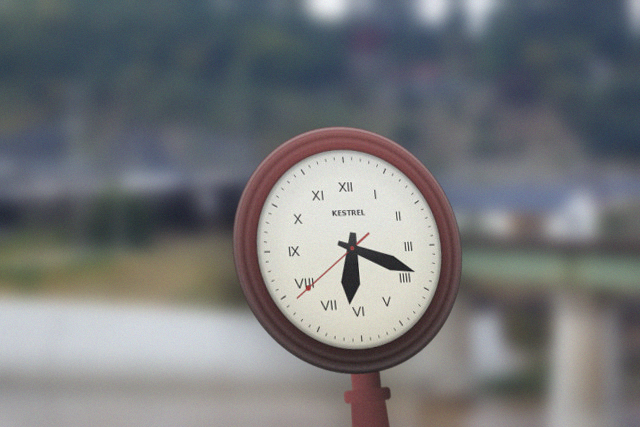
6:18:39
